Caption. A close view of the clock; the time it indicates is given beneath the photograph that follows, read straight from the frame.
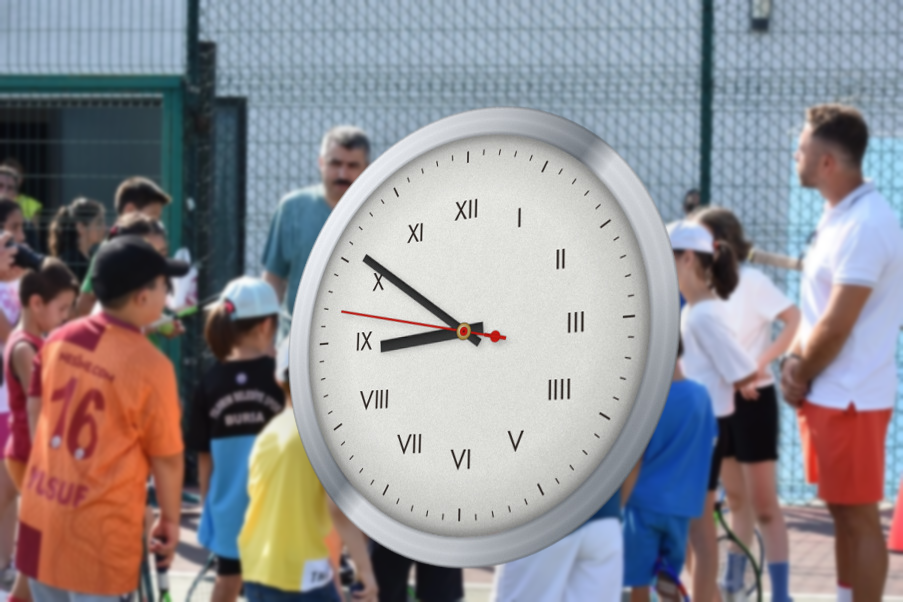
8:50:47
